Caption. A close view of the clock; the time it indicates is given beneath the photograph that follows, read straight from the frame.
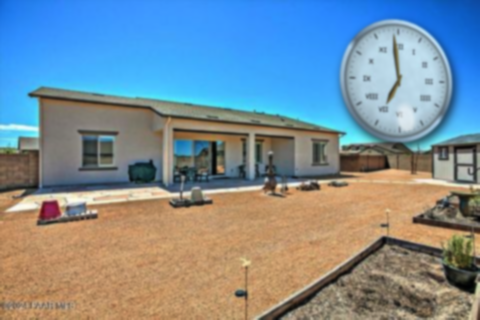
6:59
